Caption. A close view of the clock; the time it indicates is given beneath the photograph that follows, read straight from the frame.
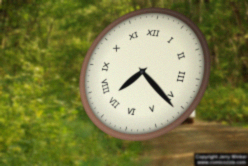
7:21
